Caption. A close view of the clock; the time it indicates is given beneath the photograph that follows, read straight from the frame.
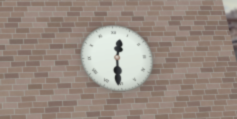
12:31
